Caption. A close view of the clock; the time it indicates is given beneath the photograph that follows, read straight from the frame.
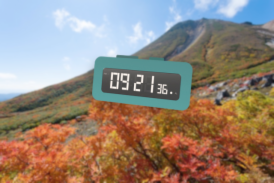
9:21:36
